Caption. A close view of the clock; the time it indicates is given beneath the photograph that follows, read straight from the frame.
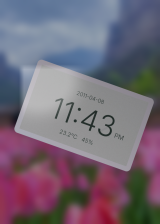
11:43
